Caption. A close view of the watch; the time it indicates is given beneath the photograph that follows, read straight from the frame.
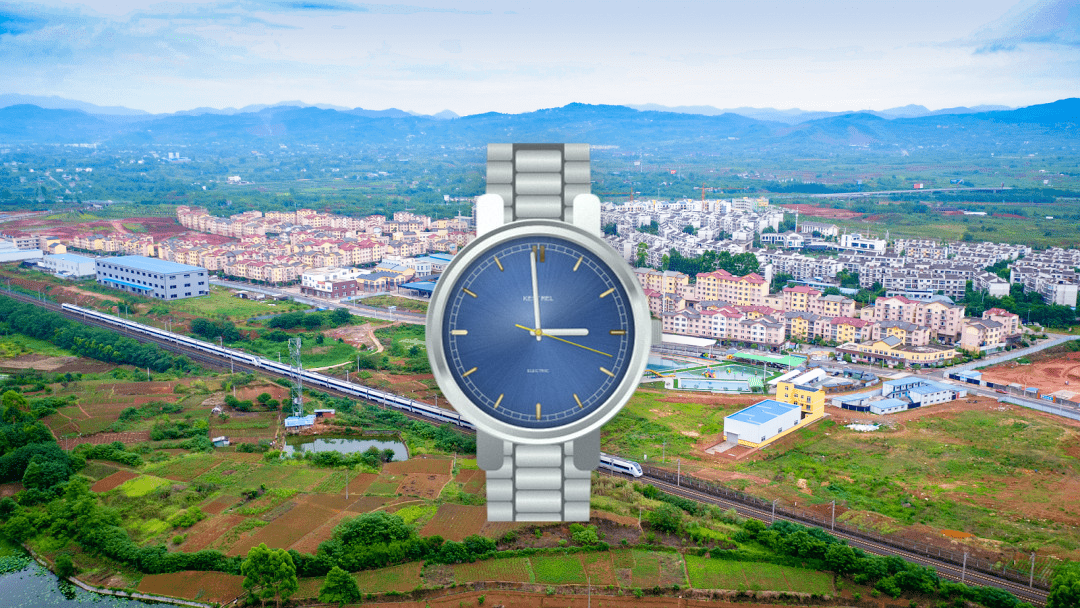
2:59:18
